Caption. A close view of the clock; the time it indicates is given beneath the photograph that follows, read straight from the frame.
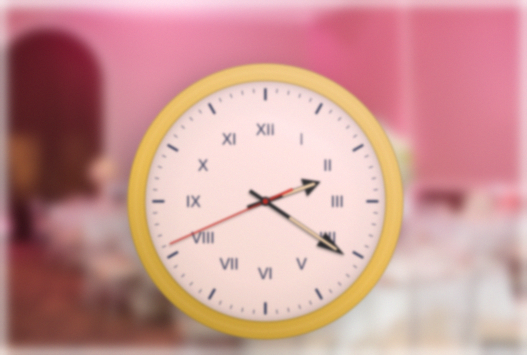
2:20:41
